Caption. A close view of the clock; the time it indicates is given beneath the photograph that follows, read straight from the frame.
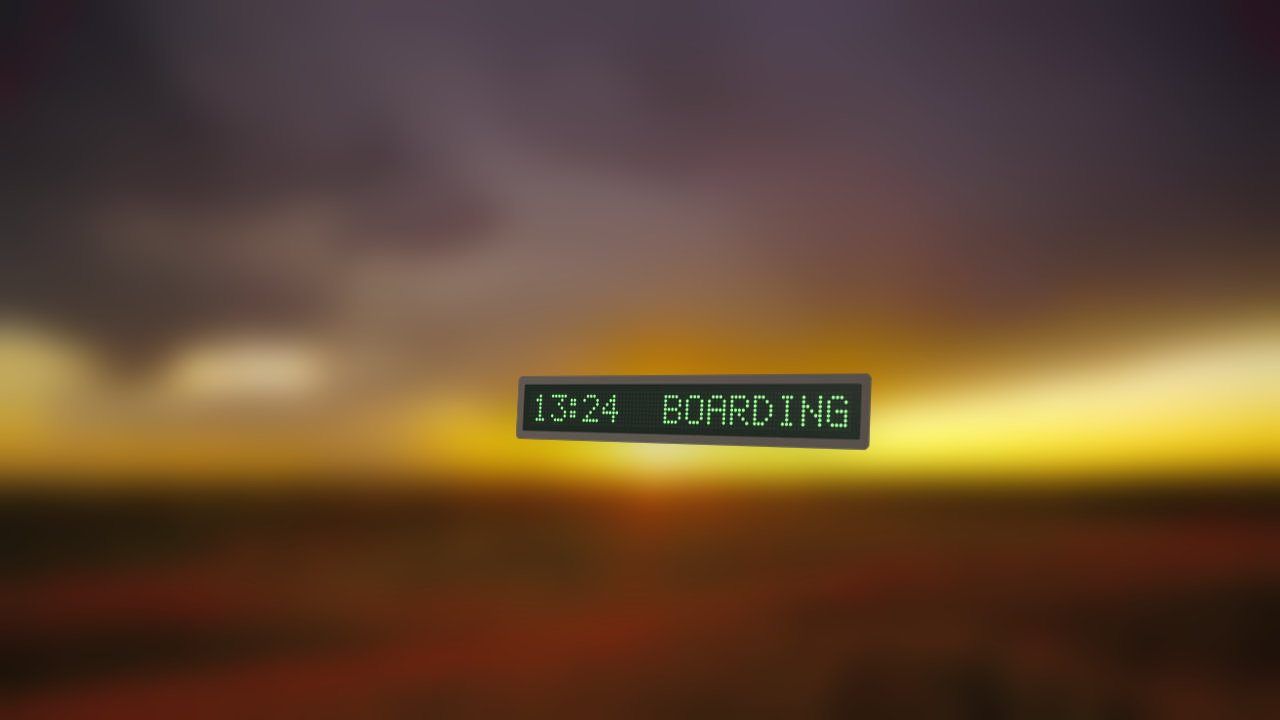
13:24
